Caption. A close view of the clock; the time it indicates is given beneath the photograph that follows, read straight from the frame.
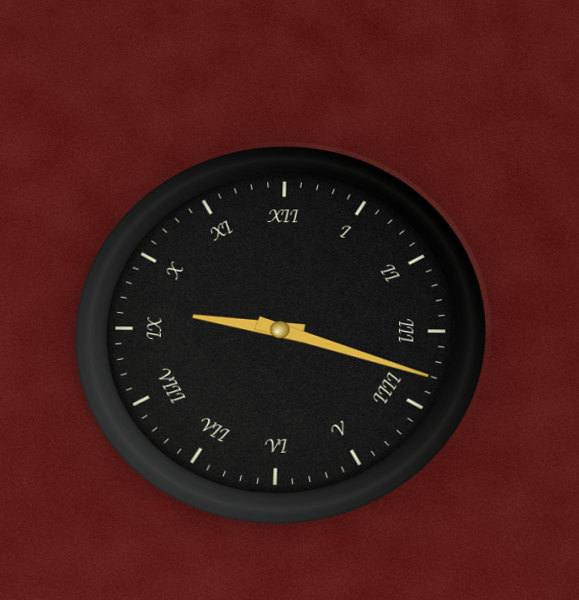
9:18
